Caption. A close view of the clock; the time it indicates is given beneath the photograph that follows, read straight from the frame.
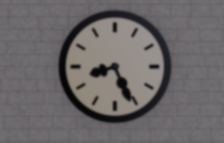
8:26
